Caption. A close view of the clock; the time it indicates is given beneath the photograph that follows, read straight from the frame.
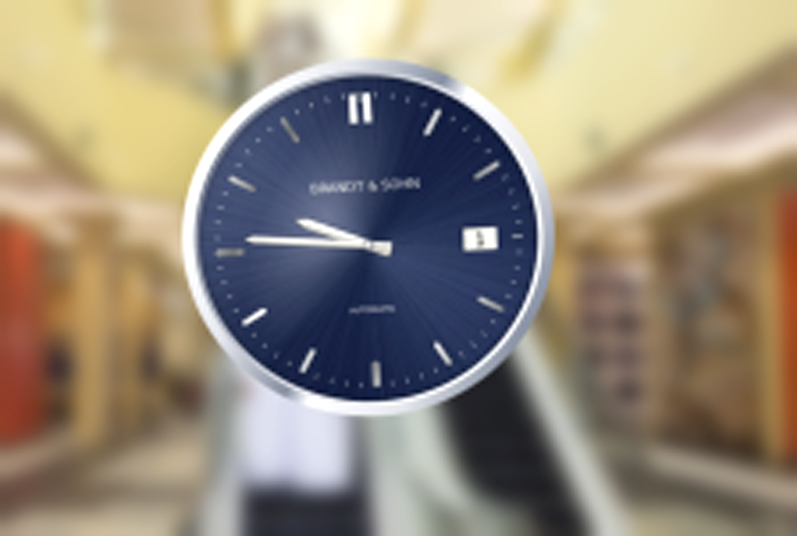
9:46
